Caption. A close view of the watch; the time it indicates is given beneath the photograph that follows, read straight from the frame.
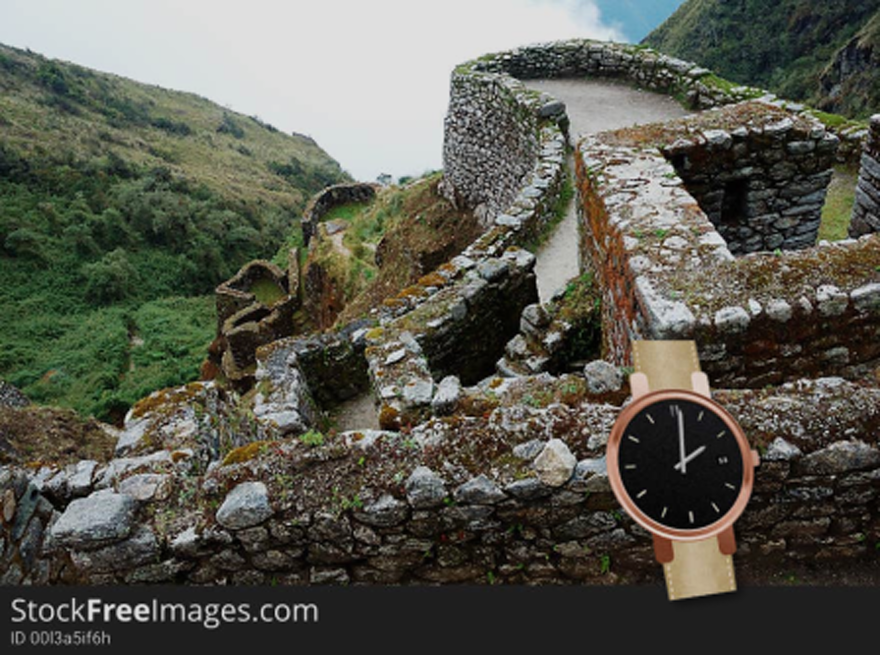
2:01
